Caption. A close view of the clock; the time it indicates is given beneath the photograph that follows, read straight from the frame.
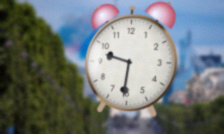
9:31
